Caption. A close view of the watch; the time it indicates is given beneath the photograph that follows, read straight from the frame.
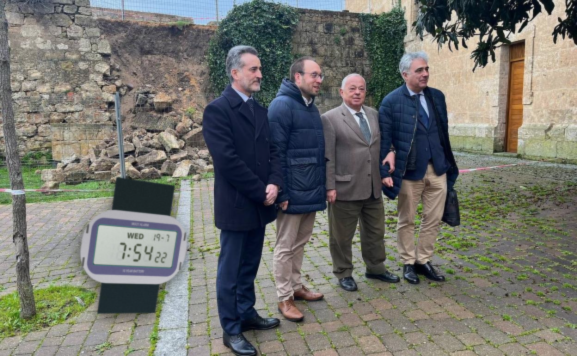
7:54:22
